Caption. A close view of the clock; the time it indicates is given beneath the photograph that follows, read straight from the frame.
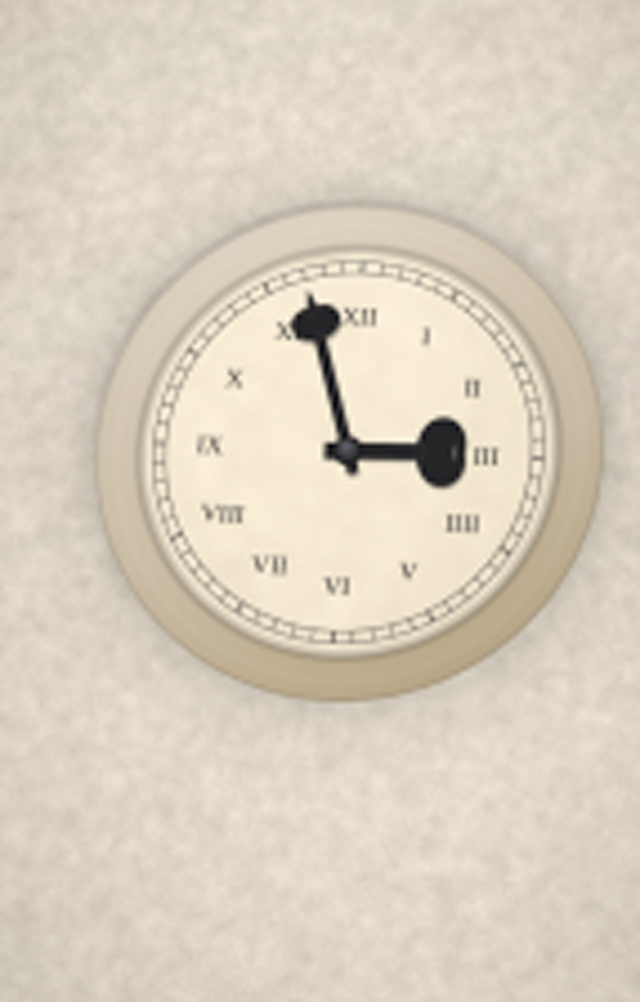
2:57
